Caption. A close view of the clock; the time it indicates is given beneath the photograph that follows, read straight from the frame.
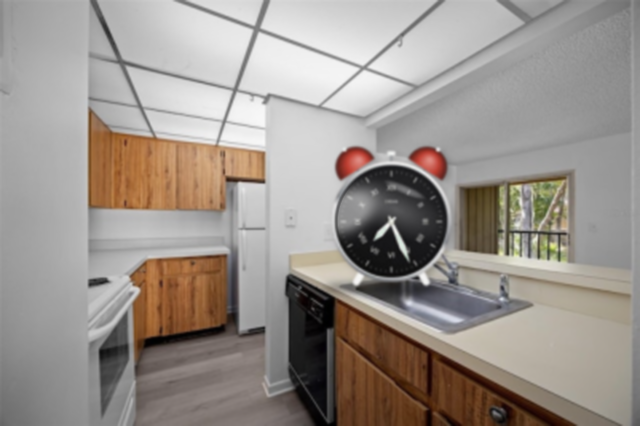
7:26
